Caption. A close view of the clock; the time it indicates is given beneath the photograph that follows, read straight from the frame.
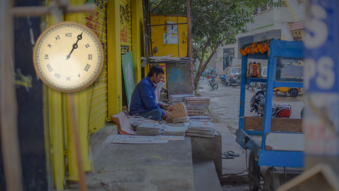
1:05
